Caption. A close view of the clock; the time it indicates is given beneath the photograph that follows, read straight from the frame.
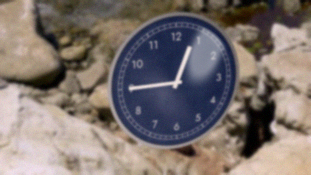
12:45
